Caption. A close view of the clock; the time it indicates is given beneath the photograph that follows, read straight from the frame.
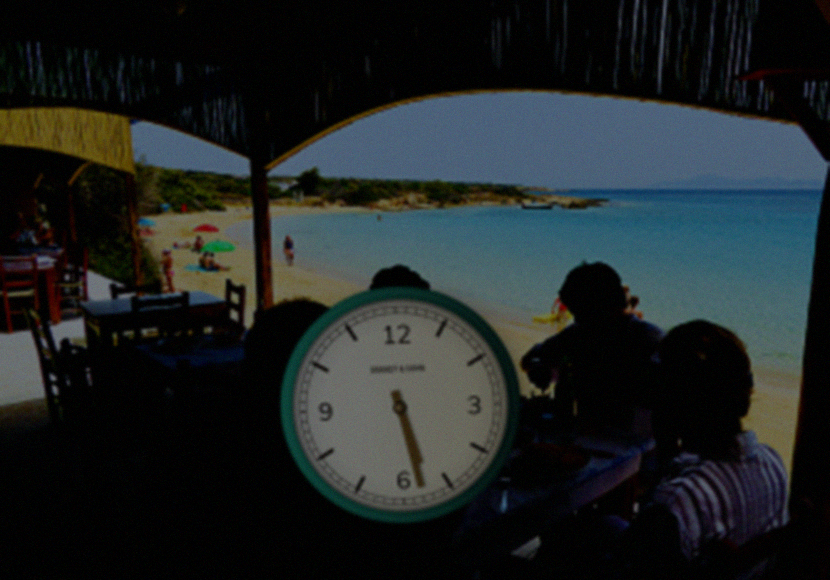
5:28
